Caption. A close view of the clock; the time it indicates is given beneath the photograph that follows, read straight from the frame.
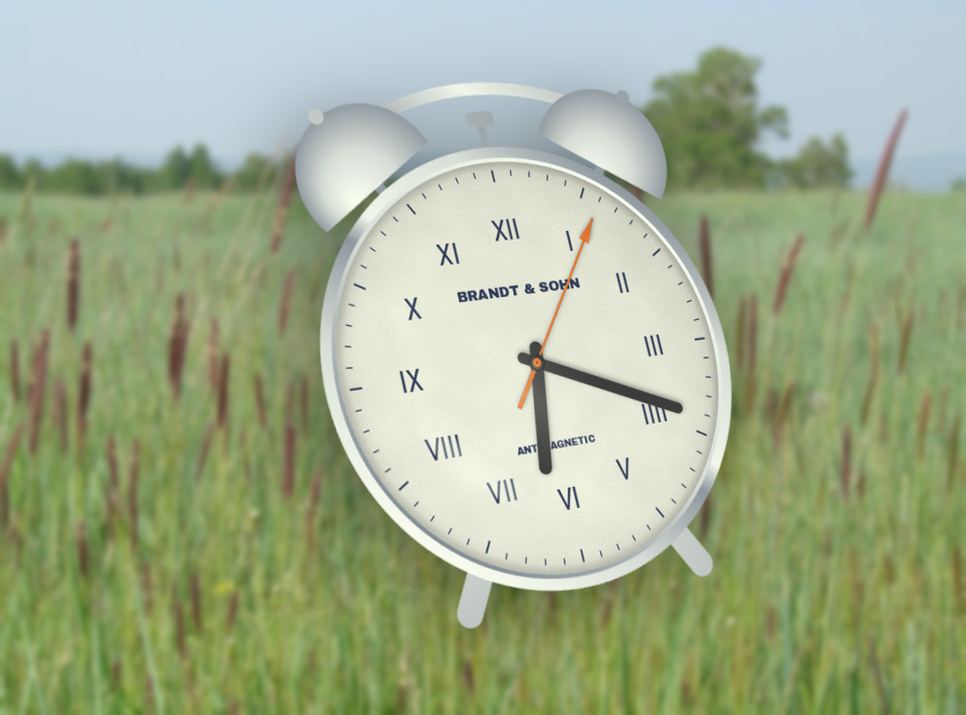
6:19:06
